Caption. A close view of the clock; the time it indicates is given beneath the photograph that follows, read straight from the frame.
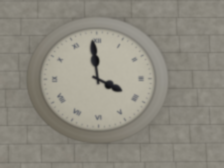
3:59
